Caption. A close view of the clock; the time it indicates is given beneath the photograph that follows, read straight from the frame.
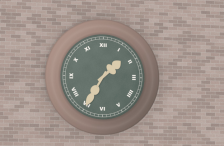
1:35
